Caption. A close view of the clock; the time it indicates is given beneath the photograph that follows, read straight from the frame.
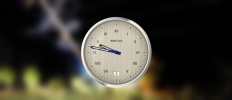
9:47
